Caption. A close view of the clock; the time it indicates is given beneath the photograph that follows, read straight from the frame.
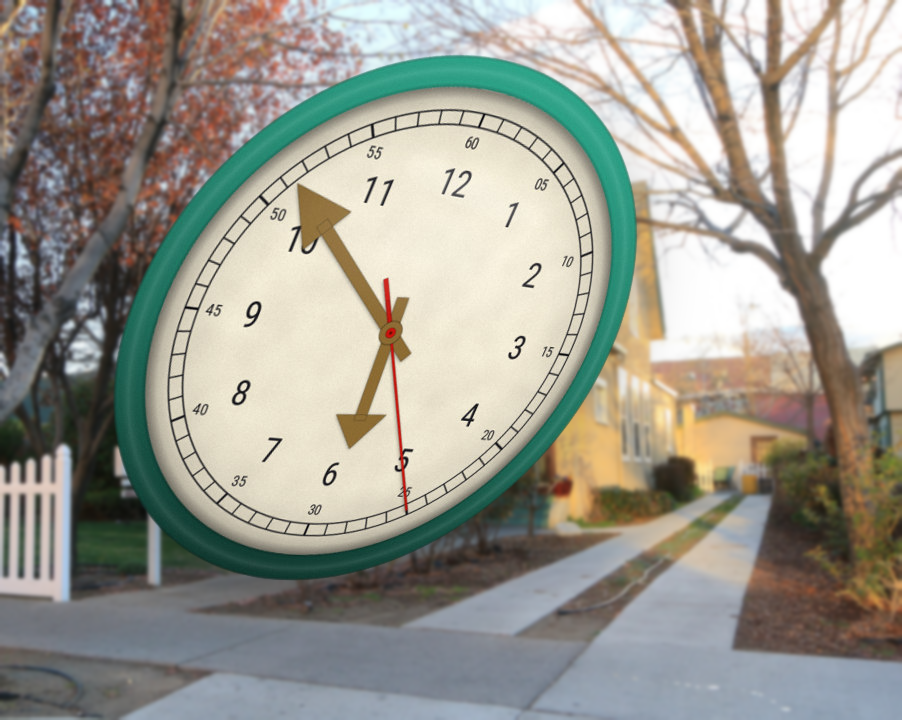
5:51:25
